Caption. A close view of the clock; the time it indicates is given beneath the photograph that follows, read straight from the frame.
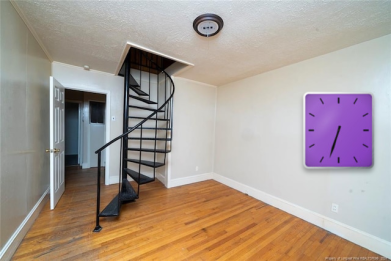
6:33
